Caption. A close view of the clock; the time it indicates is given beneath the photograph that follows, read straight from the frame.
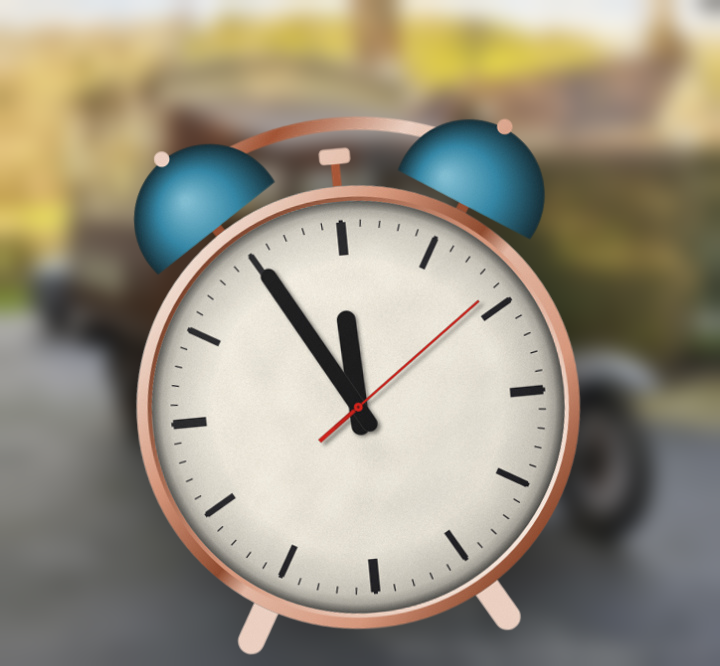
11:55:09
